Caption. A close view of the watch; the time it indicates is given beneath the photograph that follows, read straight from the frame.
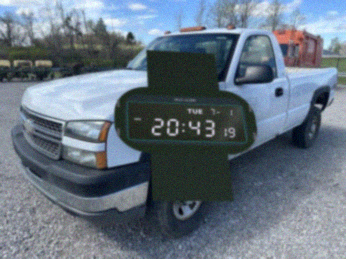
20:43:19
